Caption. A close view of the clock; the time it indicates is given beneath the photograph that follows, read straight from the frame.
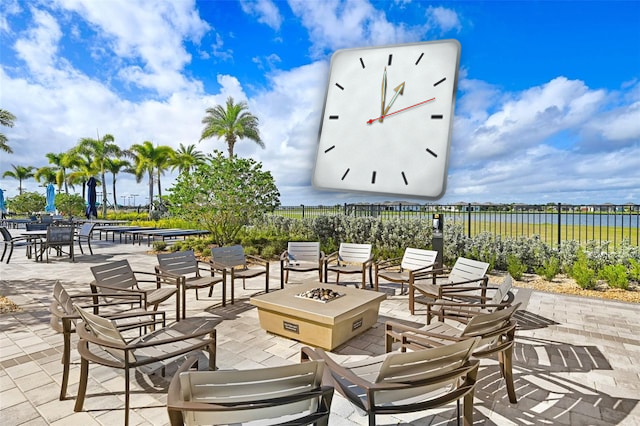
12:59:12
